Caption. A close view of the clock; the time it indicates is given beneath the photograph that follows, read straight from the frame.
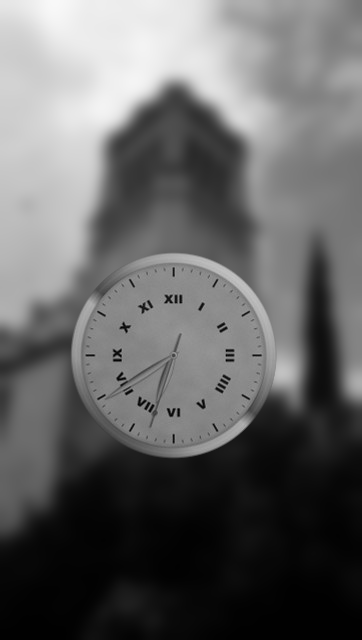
6:39:33
